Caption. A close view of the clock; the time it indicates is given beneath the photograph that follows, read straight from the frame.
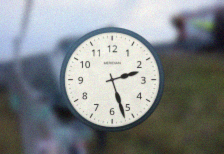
2:27
